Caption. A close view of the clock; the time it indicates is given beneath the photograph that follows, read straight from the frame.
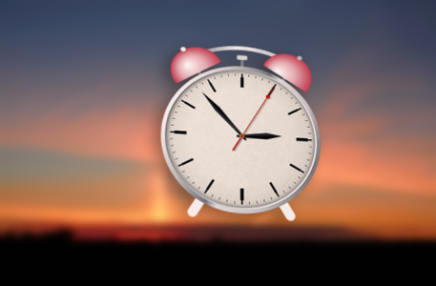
2:53:05
